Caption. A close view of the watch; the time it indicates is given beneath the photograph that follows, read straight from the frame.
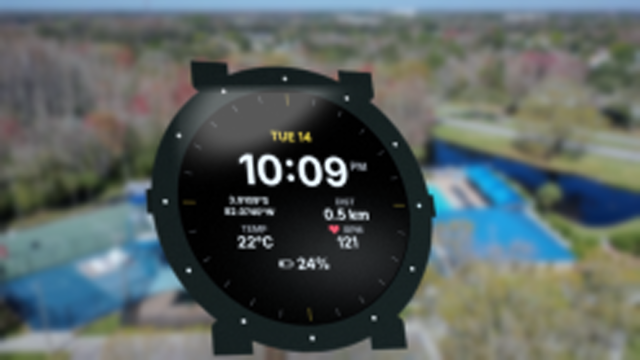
10:09
